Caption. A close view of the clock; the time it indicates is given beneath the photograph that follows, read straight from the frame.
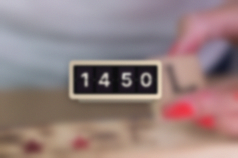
14:50
